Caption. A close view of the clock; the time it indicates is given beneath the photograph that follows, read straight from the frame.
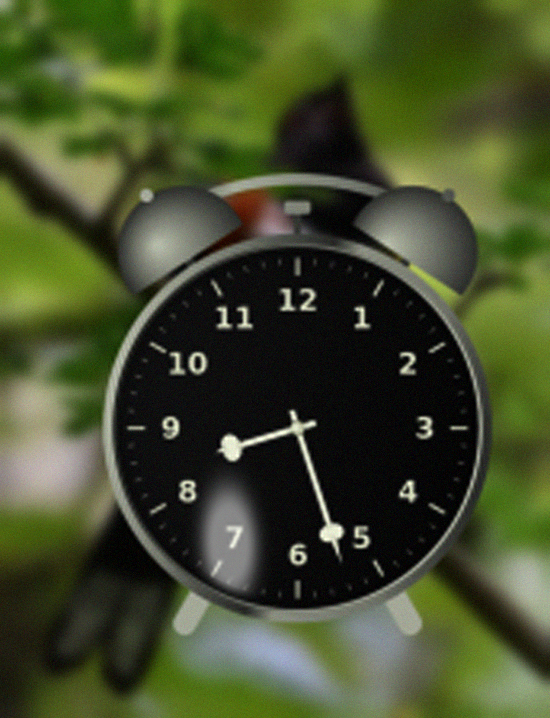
8:27
